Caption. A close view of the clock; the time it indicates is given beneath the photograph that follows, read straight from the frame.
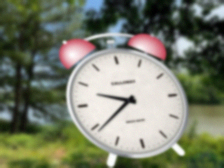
9:39
